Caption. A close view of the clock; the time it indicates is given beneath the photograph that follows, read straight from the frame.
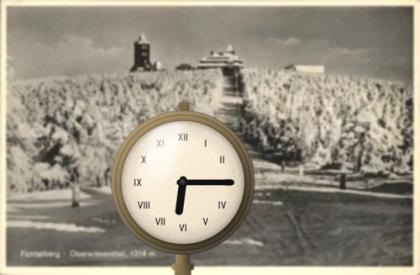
6:15
